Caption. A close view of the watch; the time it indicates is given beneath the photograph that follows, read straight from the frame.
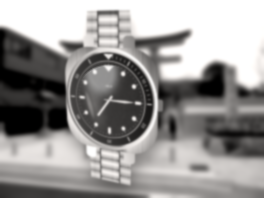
7:15
